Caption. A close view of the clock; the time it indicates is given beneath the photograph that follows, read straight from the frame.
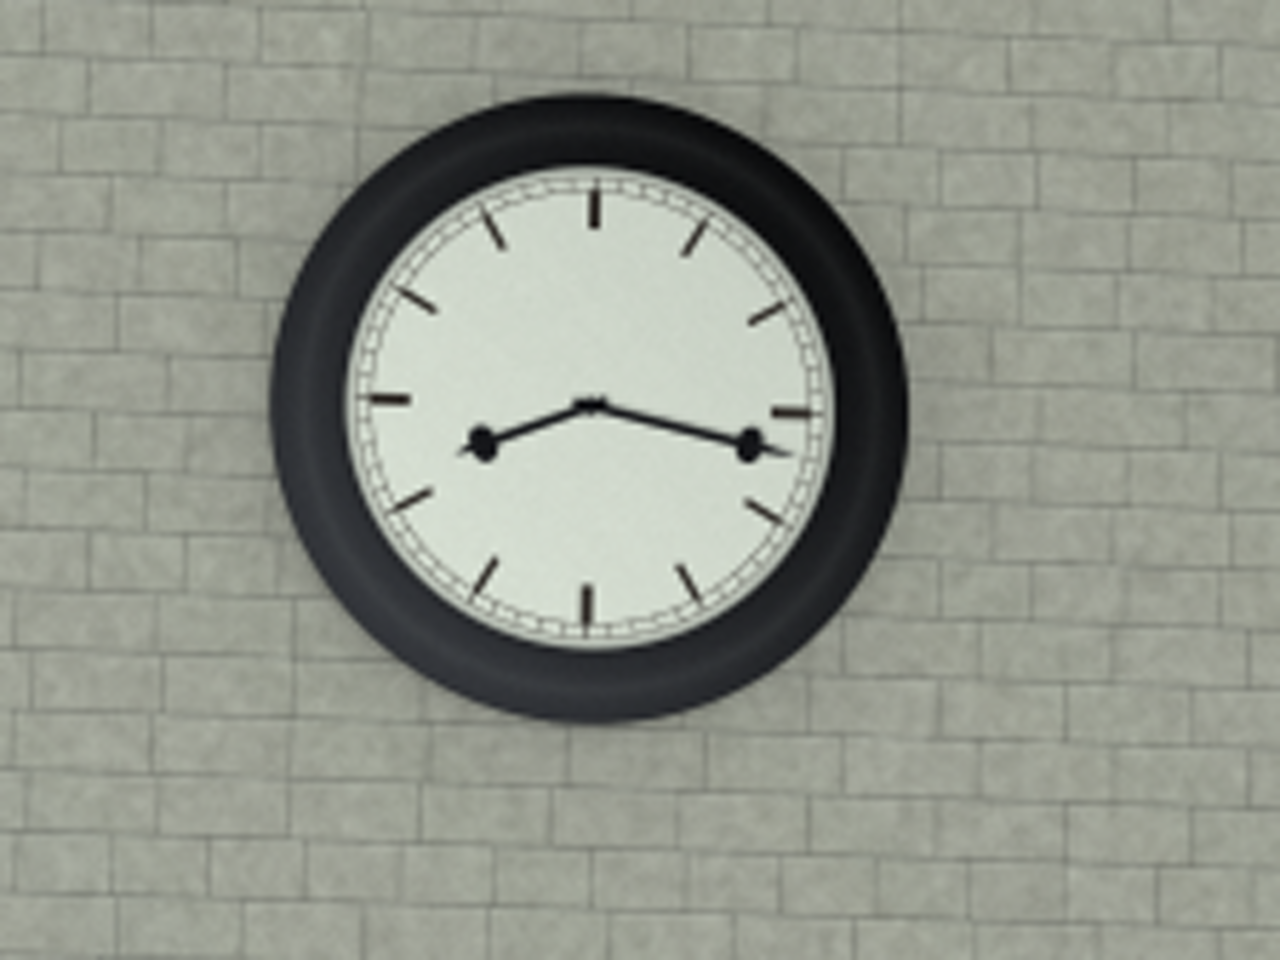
8:17
